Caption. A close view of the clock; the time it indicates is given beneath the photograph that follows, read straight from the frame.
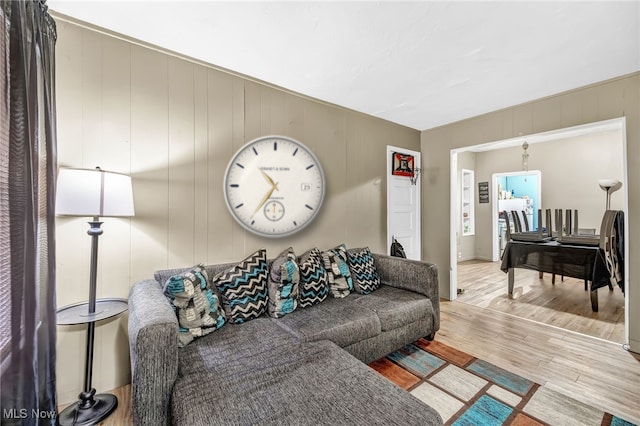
10:36
